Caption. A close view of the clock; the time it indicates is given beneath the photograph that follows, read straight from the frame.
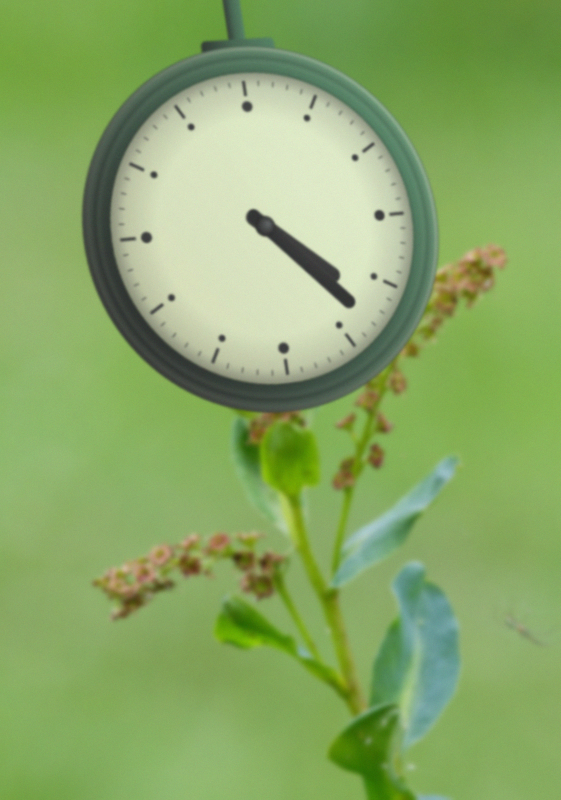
4:23
